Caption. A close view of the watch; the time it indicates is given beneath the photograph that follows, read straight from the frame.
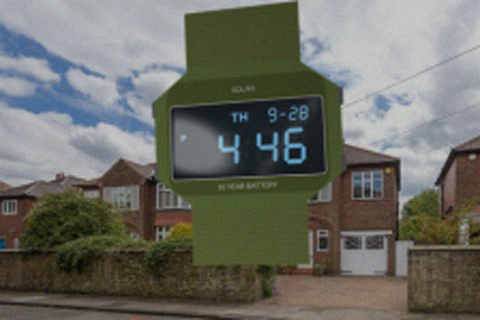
4:46
